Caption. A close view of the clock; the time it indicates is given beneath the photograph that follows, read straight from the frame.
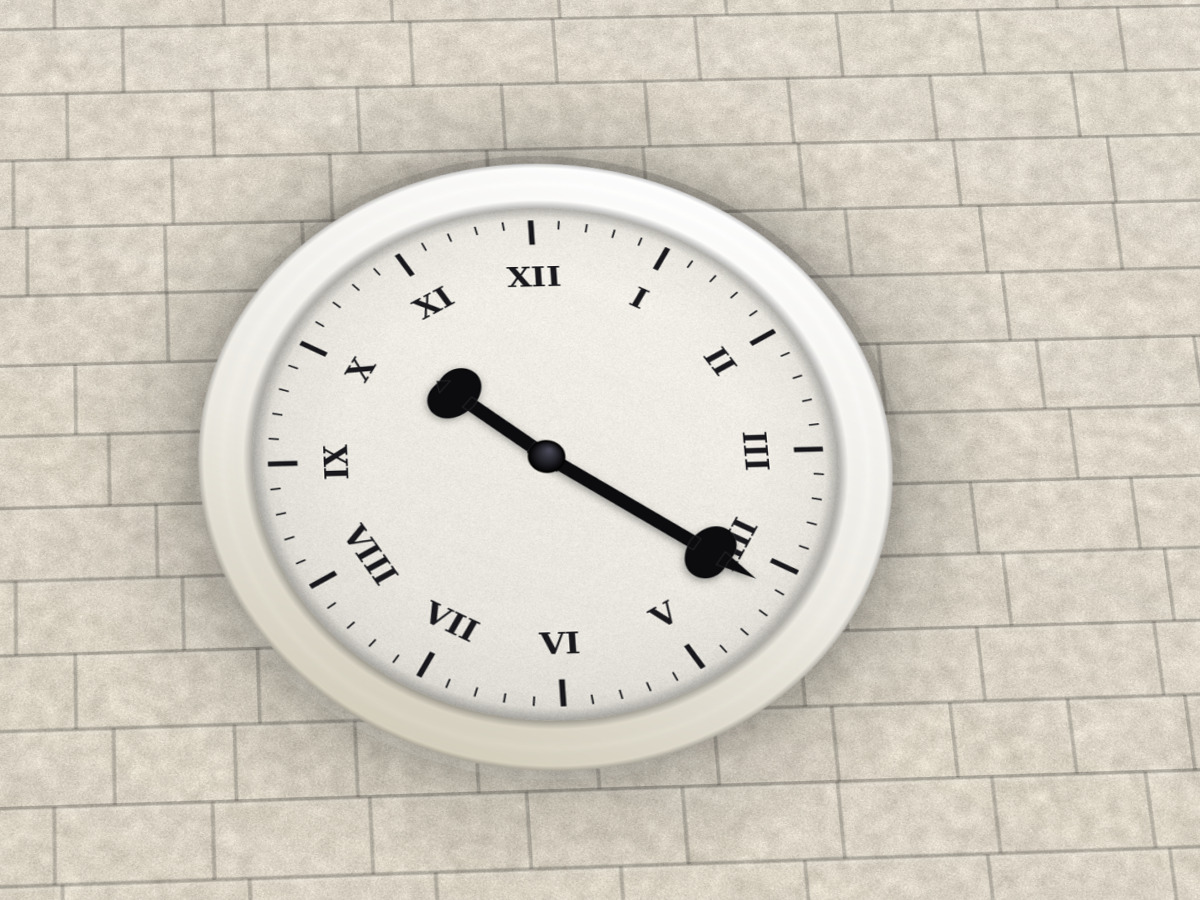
10:21
